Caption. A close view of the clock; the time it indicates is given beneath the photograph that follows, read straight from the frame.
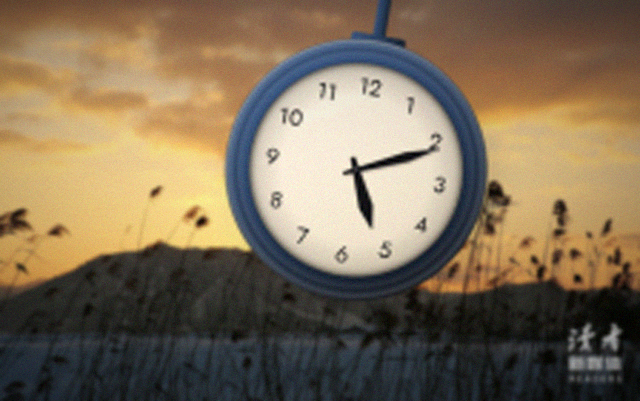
5:11
